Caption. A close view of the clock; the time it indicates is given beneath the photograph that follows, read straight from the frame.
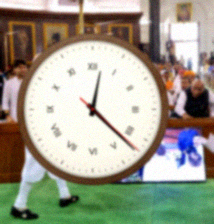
12:22:22
